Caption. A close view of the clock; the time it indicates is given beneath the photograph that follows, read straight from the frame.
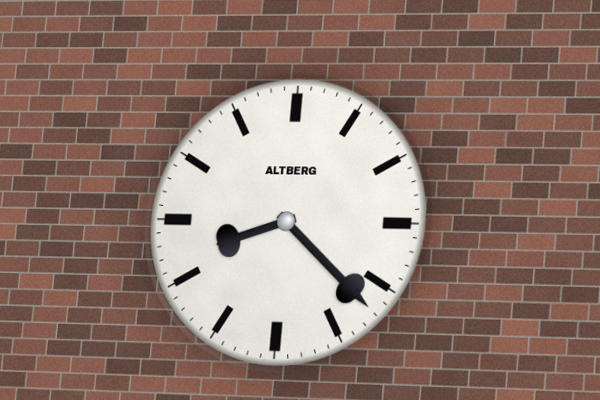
8:22
